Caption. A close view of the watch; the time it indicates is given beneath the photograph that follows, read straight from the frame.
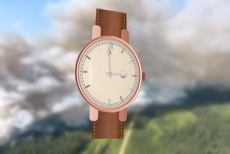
2:59
